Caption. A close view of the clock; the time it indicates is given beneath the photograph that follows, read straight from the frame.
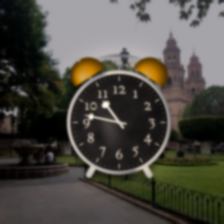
10:47
